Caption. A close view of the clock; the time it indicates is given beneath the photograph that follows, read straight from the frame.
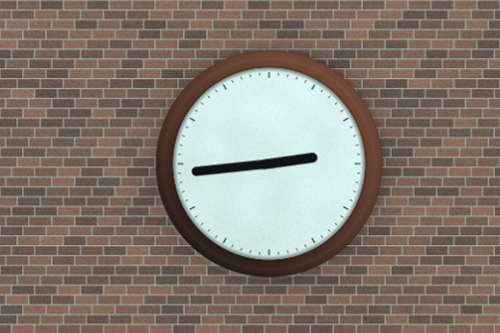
2:44
